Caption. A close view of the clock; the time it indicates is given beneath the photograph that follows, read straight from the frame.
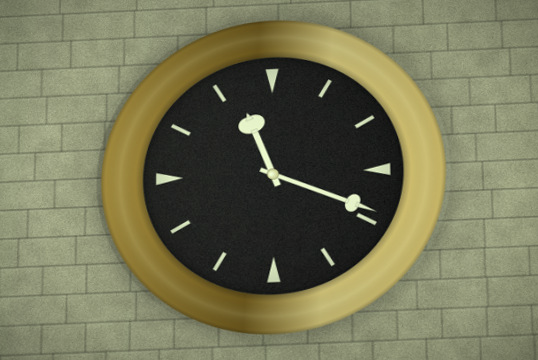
11:19
